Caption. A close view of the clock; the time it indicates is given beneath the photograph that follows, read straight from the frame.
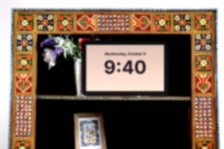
9:40
